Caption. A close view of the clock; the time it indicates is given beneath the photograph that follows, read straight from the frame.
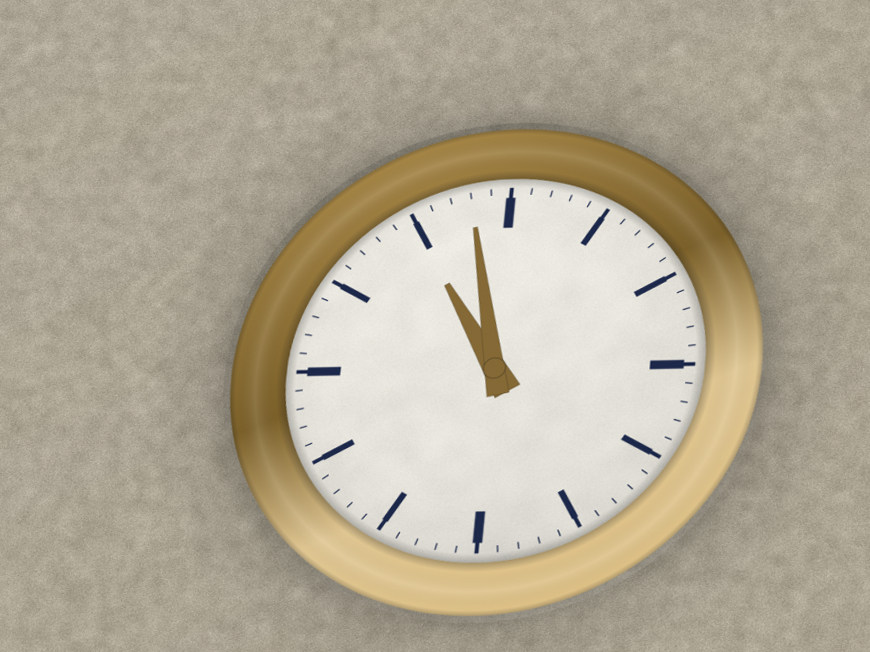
10:58
